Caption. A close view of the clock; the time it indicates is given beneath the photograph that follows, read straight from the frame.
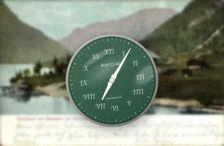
7:06
